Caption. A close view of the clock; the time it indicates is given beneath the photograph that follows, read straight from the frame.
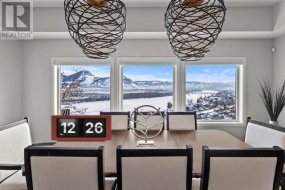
12:26
